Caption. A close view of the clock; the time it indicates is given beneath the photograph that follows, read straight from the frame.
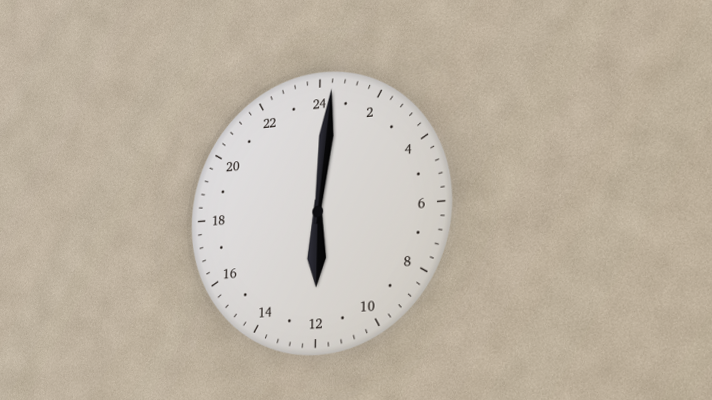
12:01
